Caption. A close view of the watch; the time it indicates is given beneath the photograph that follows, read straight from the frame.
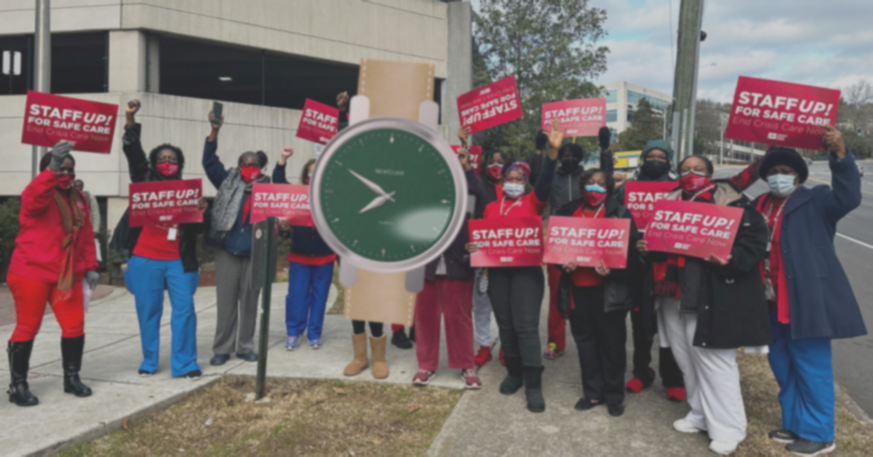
7:50
